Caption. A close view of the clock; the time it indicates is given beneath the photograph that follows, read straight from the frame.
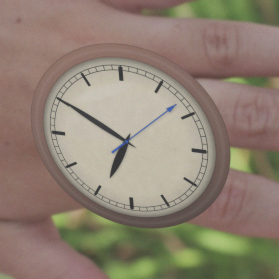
6:50:08
